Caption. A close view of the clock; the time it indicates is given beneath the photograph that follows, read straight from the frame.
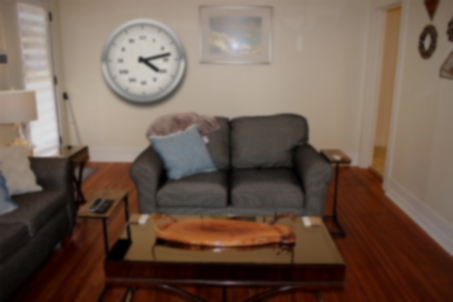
4:13
